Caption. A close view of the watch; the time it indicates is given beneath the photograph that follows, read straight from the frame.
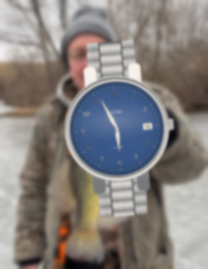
5:56
